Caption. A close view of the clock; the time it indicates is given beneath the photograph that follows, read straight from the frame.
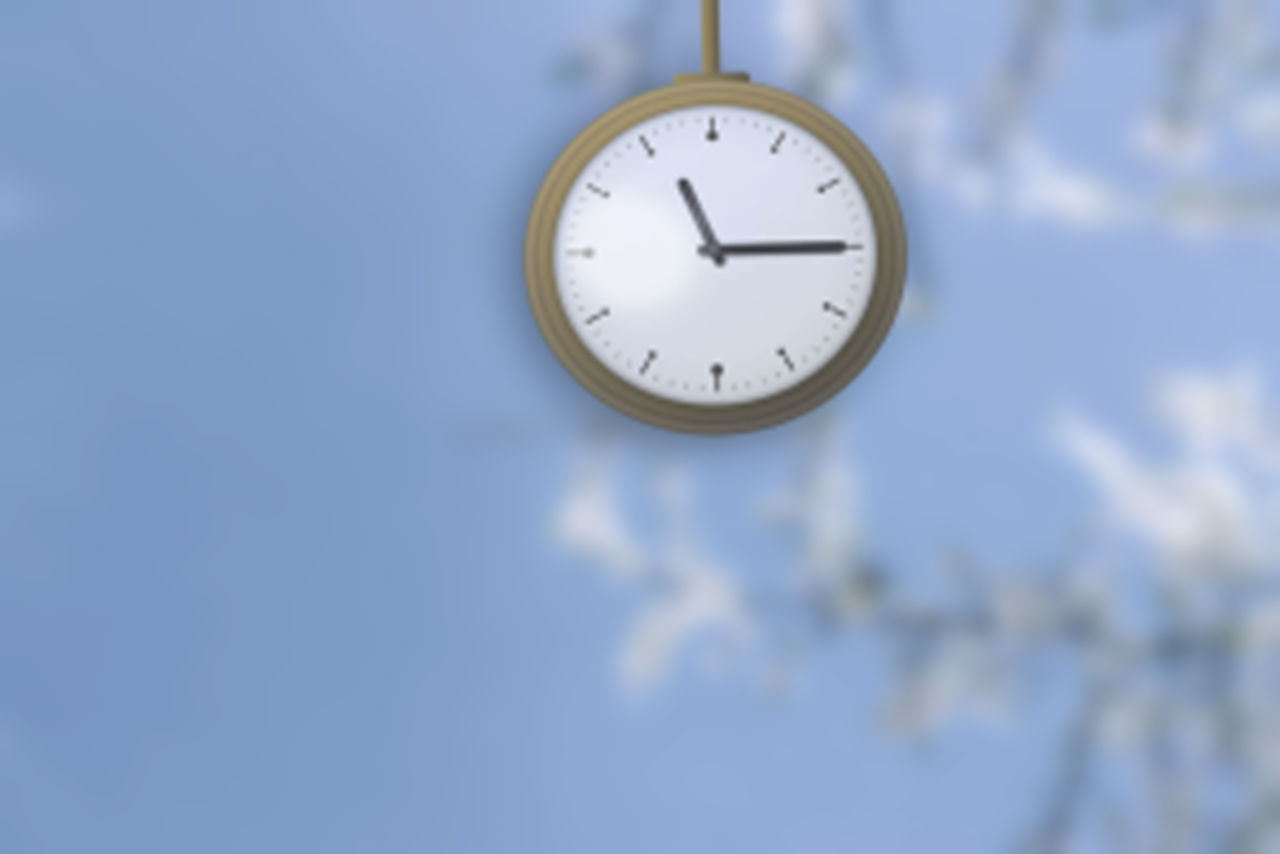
11:15
